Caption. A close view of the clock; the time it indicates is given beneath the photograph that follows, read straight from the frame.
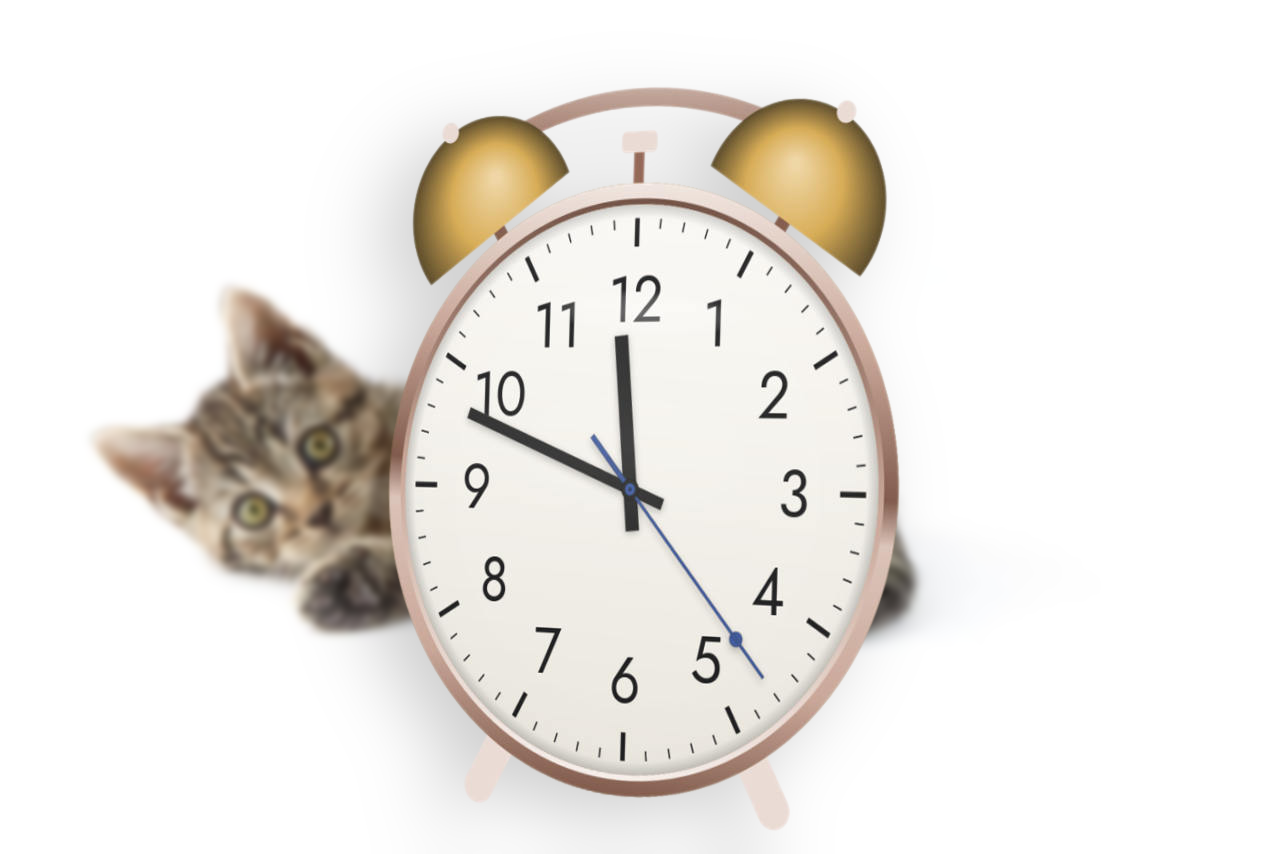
11:48:23
